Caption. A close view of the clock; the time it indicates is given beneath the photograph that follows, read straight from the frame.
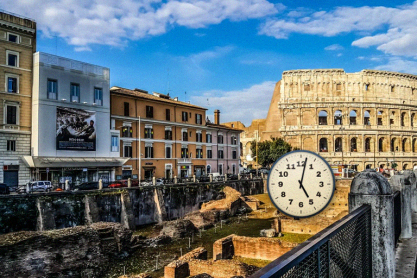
5:02
